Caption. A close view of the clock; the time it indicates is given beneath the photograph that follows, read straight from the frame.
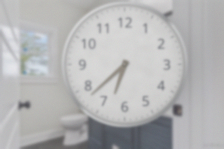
6:38
